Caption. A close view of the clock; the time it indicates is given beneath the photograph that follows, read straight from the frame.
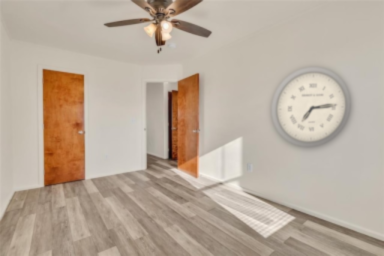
7:14
